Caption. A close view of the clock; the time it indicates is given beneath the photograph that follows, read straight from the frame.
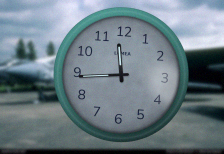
11:44
